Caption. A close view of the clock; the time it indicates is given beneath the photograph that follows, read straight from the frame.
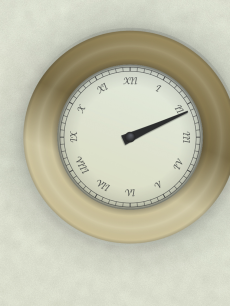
2:11
